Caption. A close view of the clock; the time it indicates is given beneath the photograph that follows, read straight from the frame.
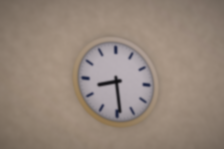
8:29
